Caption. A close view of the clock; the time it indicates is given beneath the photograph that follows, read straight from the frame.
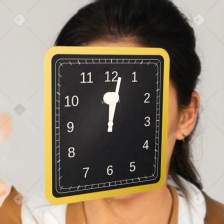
12:02
